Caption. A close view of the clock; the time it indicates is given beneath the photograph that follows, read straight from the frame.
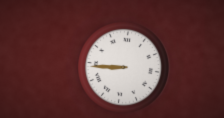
8:44
